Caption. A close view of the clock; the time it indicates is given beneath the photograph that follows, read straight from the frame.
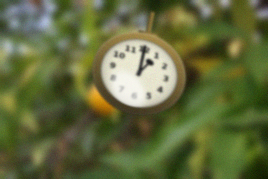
1:00
